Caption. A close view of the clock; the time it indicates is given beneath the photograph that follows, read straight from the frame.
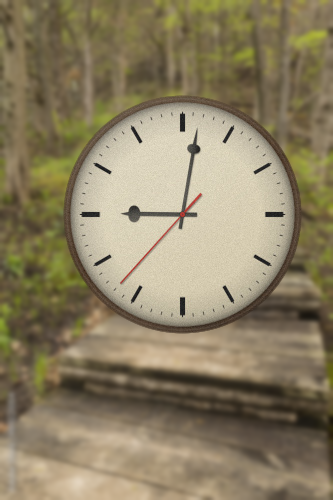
9:01:37
